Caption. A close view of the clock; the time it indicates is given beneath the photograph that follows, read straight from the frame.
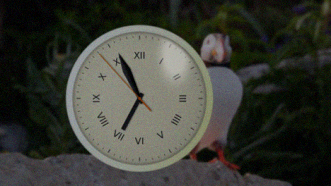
6:55:53
